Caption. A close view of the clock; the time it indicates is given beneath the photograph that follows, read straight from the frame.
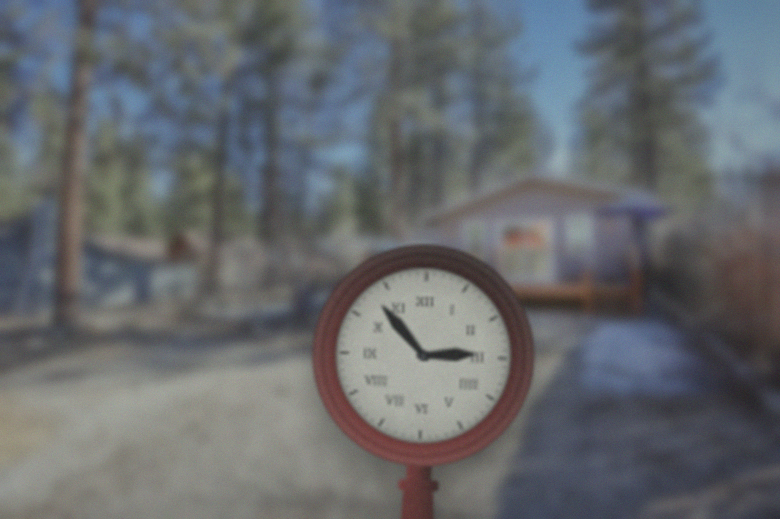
2:53
